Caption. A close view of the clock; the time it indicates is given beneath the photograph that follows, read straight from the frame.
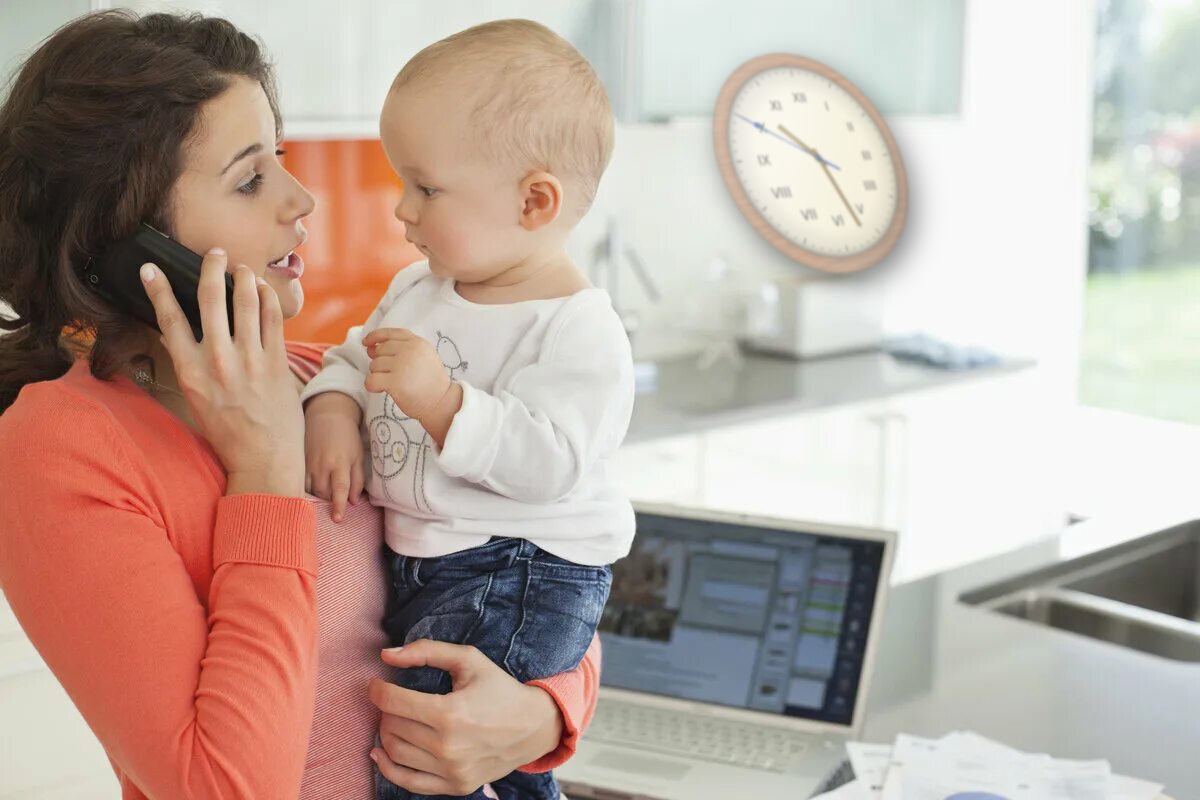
10:26:50
